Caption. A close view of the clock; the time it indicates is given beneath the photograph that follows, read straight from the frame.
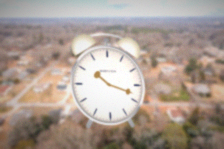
10:18
